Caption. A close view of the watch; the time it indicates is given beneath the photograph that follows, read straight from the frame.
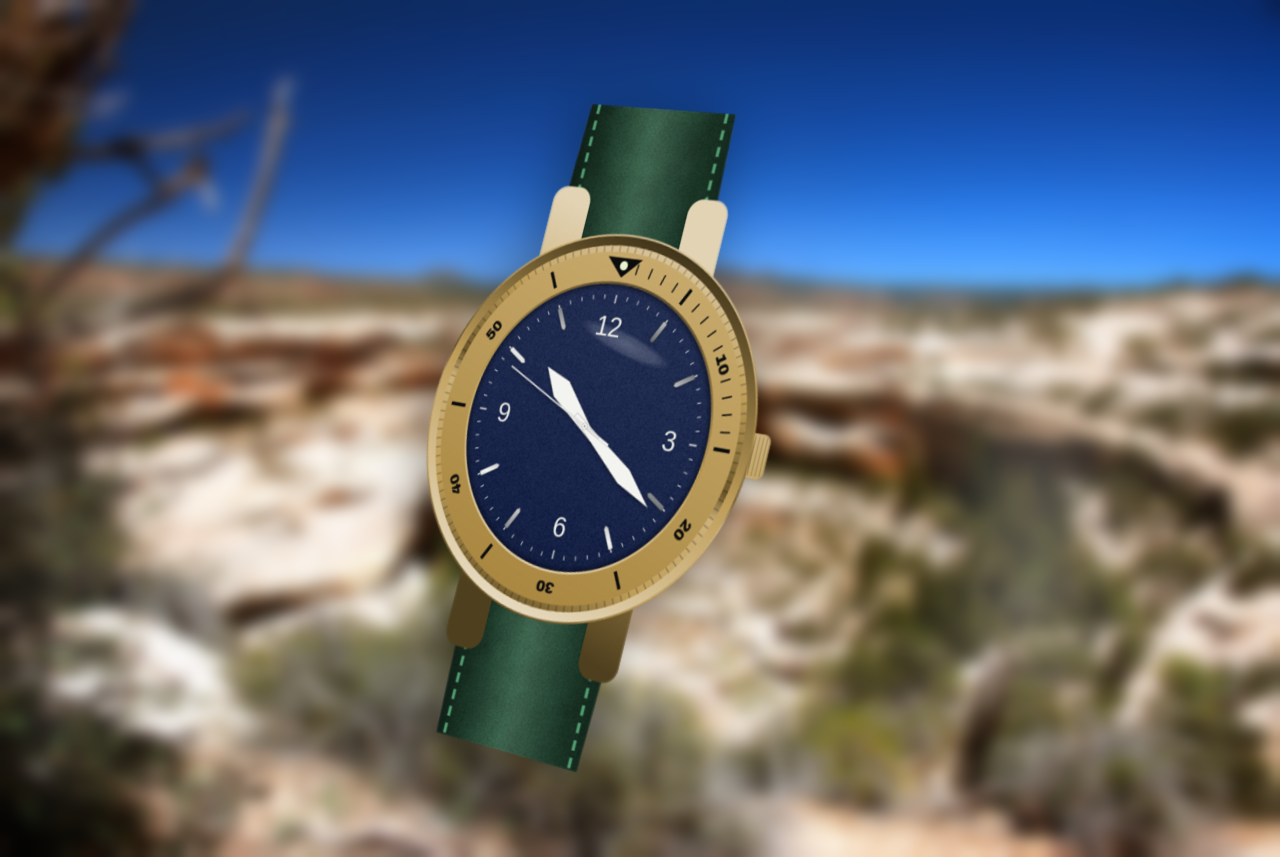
10:20:49
